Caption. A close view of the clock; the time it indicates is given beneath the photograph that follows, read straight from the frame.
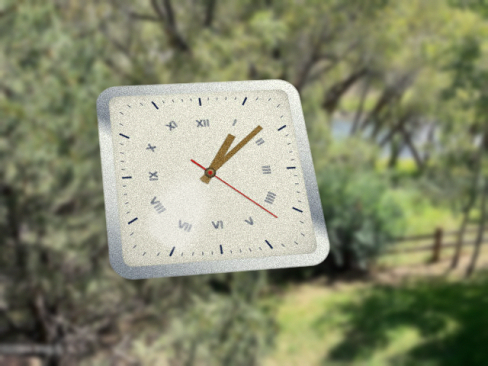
1:08:22
